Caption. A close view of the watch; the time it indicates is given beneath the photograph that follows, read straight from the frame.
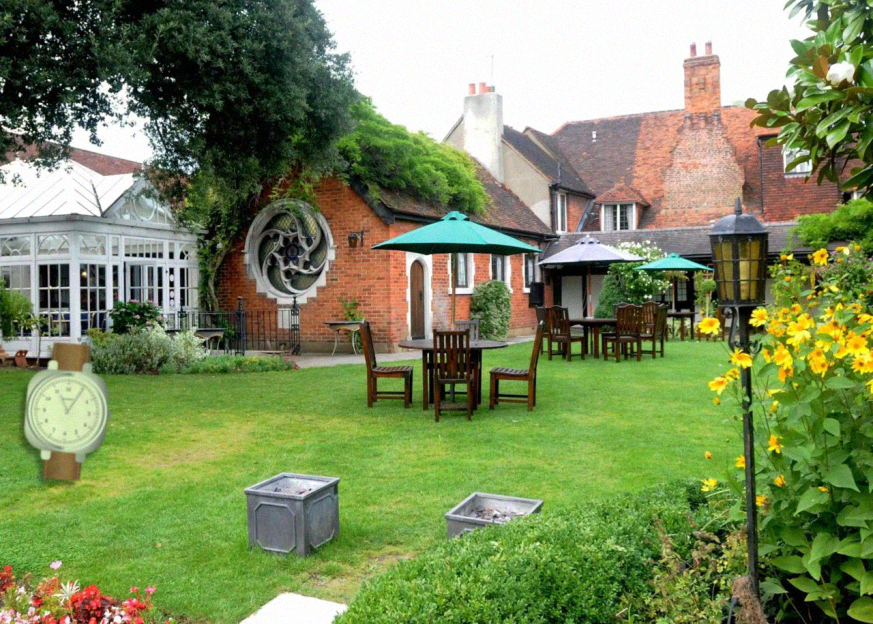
11:05
